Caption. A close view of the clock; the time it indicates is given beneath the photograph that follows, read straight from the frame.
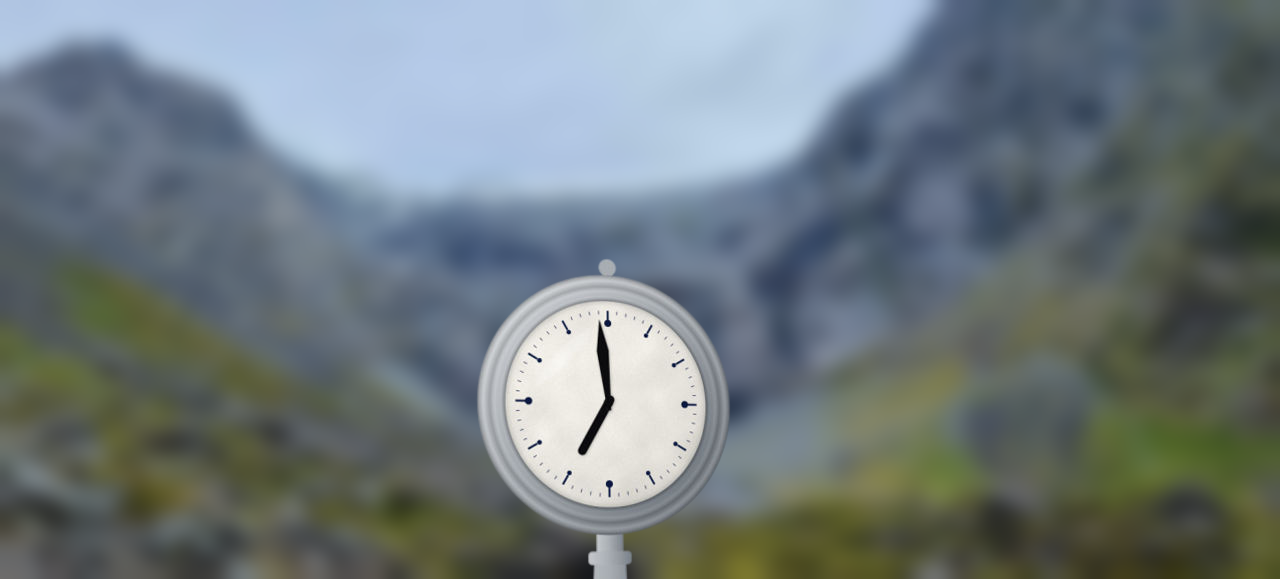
6:59
